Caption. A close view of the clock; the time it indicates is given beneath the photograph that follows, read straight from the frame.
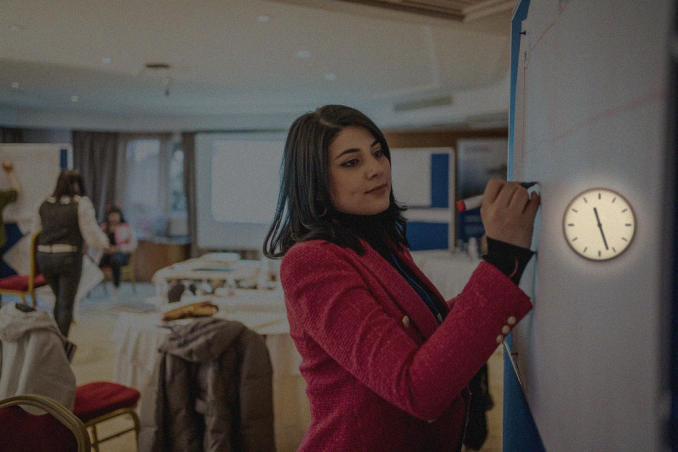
11:27
